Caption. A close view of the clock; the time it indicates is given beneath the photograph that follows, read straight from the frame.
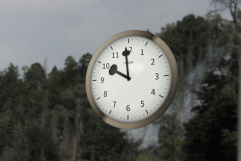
9:59
